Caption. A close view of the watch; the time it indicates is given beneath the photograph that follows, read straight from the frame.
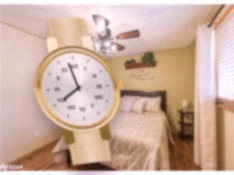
7:58
